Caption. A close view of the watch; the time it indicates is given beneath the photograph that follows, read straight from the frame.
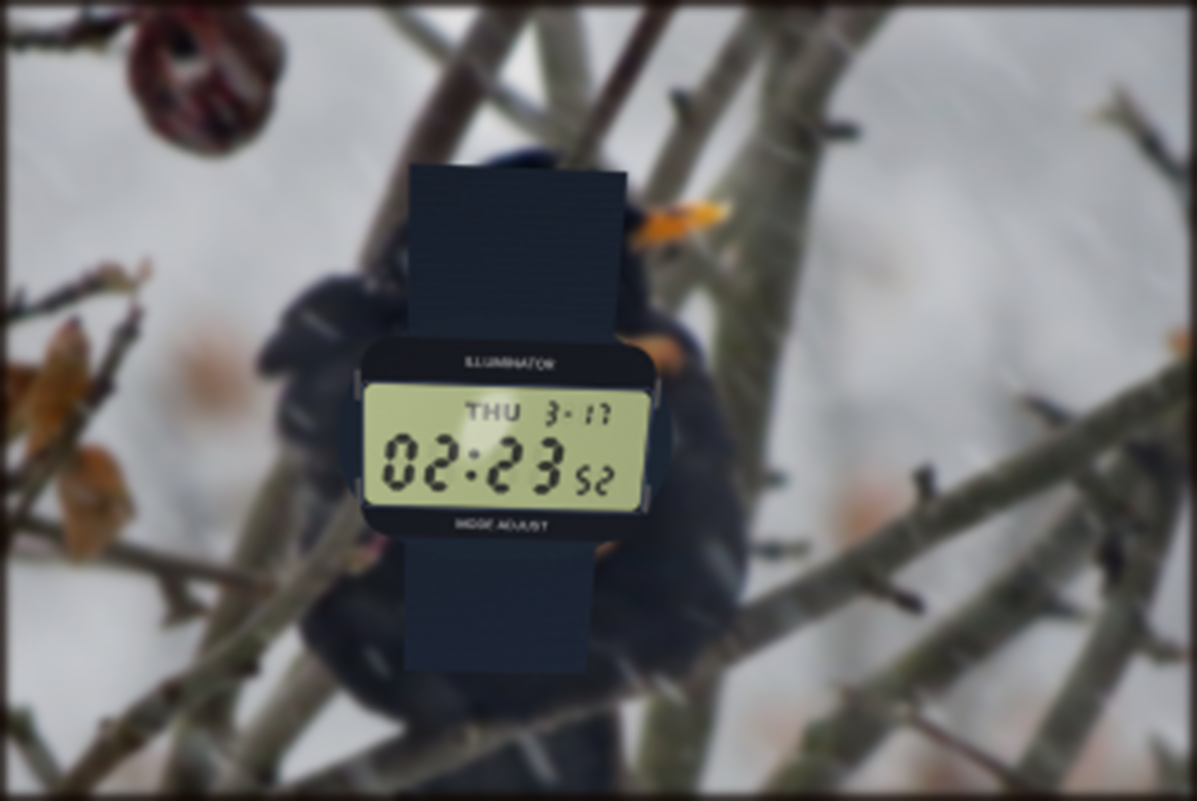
2:23:52
